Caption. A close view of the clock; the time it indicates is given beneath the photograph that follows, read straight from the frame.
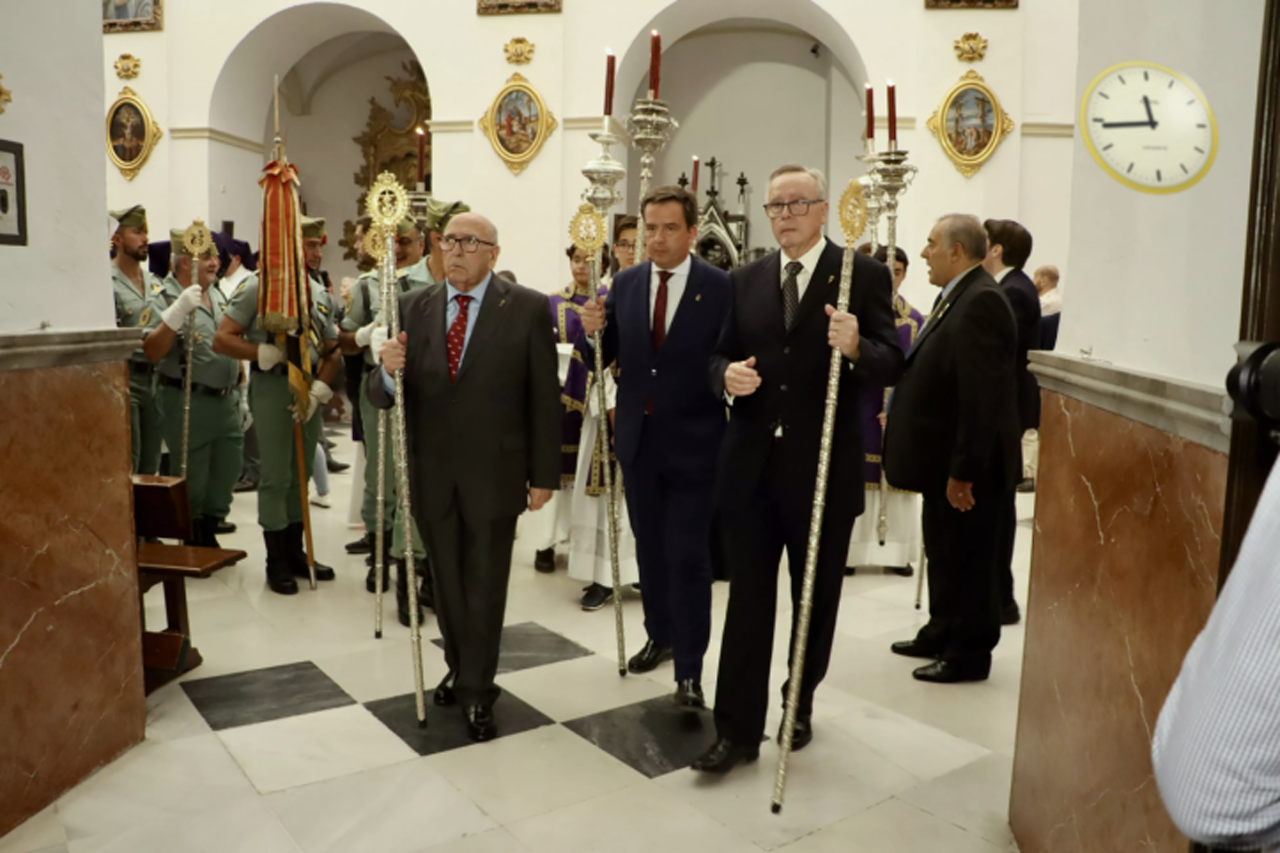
11:44
